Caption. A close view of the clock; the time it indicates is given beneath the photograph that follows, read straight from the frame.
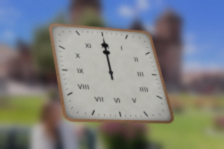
12:00
